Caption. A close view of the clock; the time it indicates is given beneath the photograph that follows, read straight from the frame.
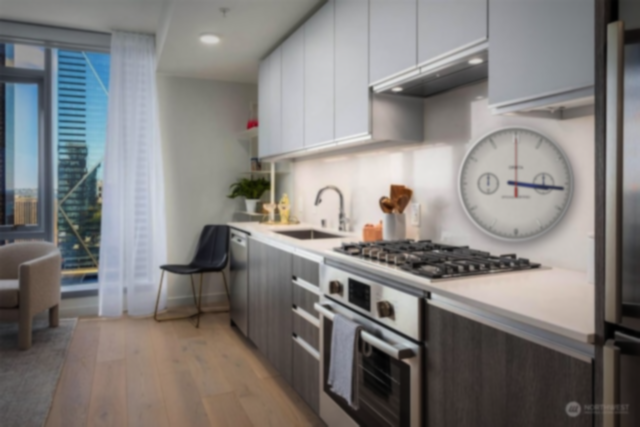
3:16
